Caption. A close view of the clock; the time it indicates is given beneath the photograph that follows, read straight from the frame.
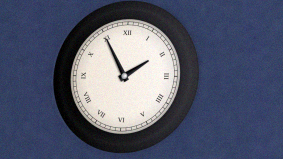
1:55
